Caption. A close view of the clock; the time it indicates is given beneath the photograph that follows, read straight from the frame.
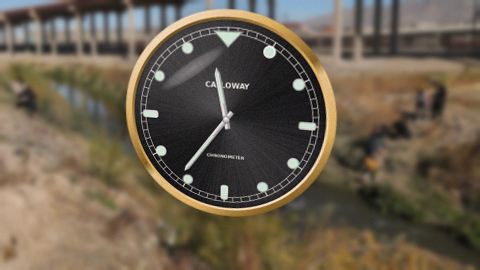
11:36
